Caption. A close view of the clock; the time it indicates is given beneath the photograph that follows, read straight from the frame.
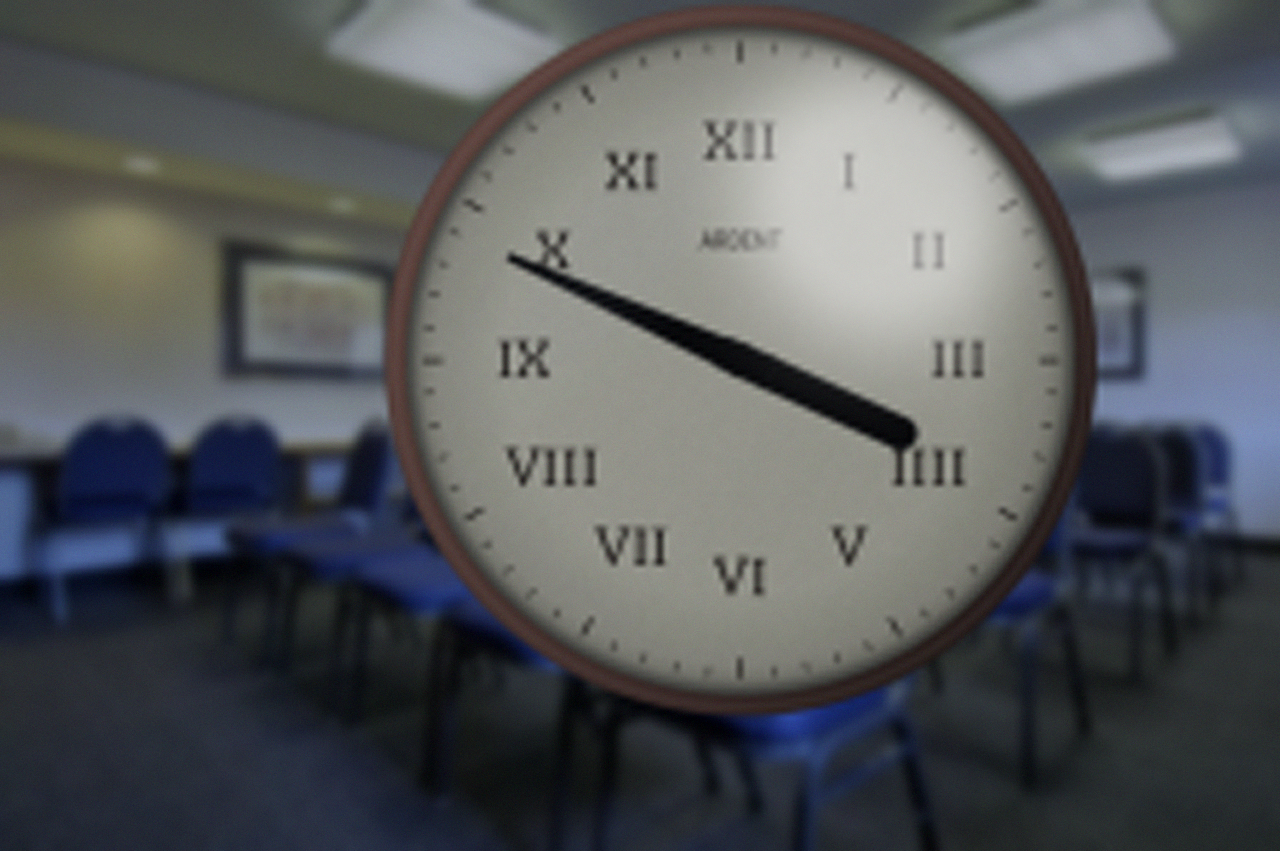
3:49
